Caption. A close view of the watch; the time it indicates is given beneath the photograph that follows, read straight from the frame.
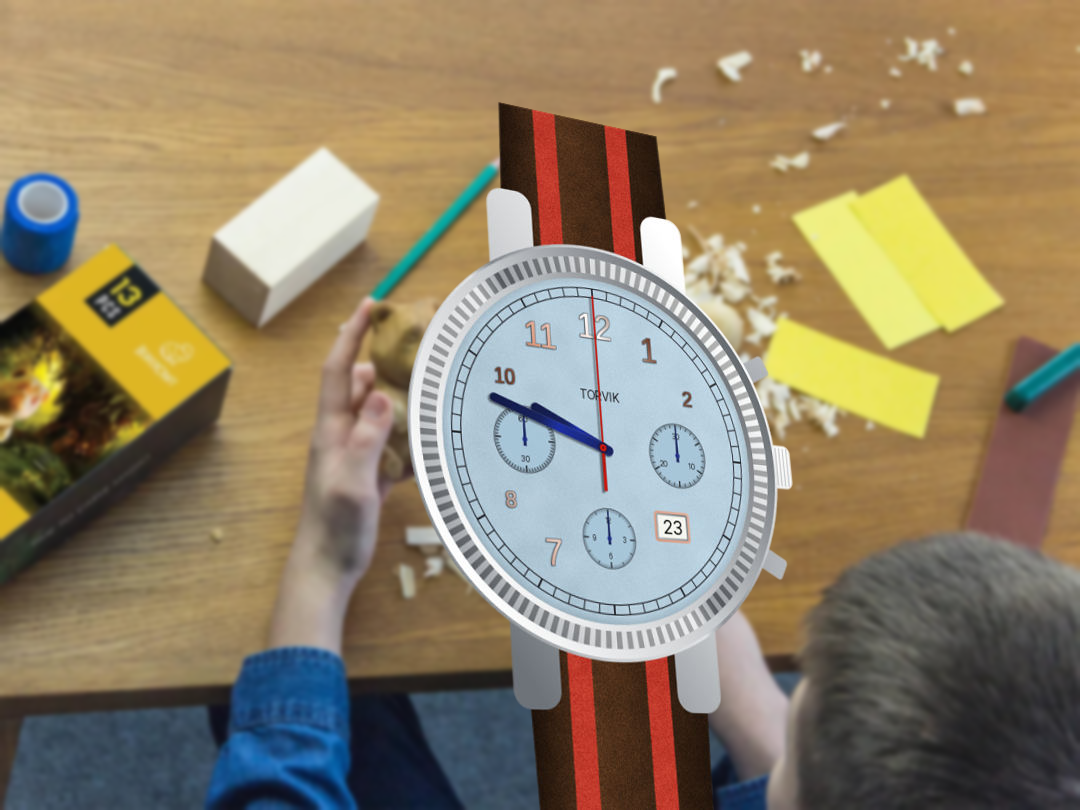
9:48
